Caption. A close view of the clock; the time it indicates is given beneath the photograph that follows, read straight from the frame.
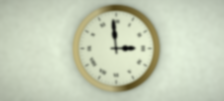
2:59
